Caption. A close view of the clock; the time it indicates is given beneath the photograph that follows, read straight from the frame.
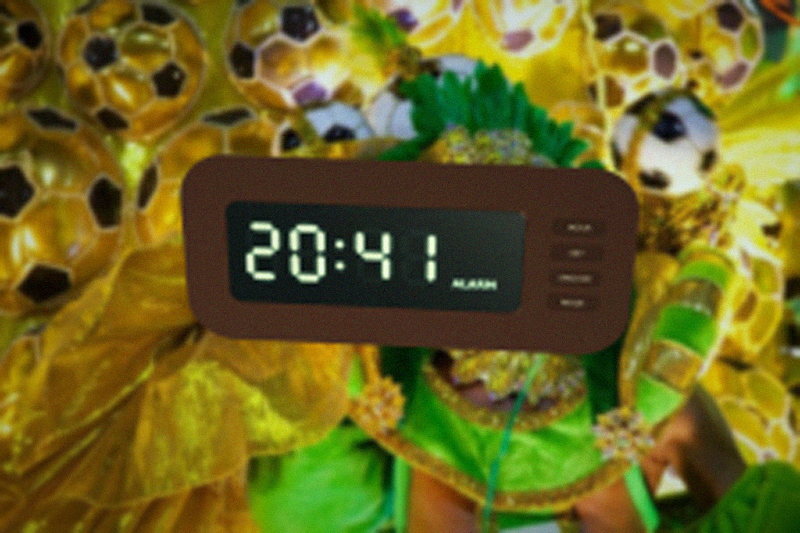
20:41
